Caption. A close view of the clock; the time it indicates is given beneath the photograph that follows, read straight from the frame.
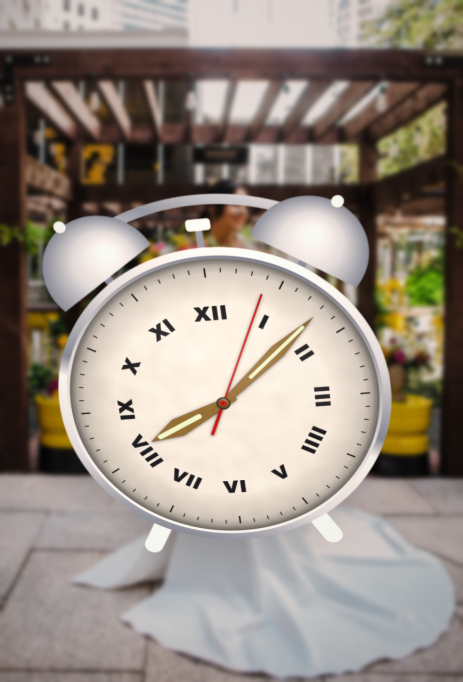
8:08:04
